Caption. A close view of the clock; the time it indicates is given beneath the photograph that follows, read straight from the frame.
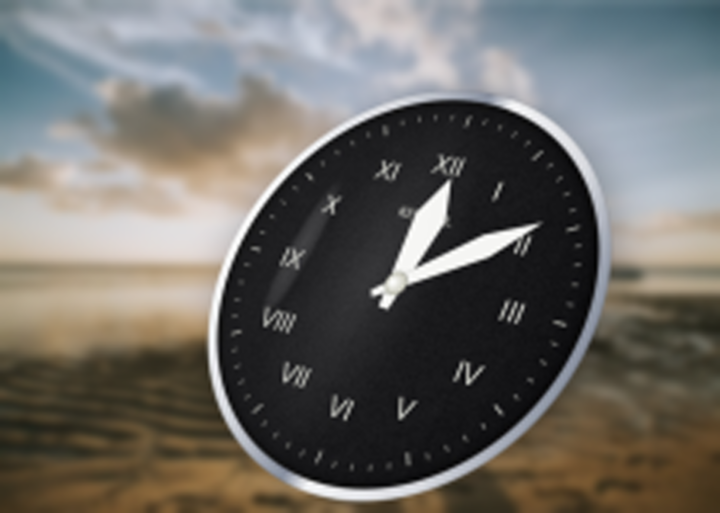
12:09
